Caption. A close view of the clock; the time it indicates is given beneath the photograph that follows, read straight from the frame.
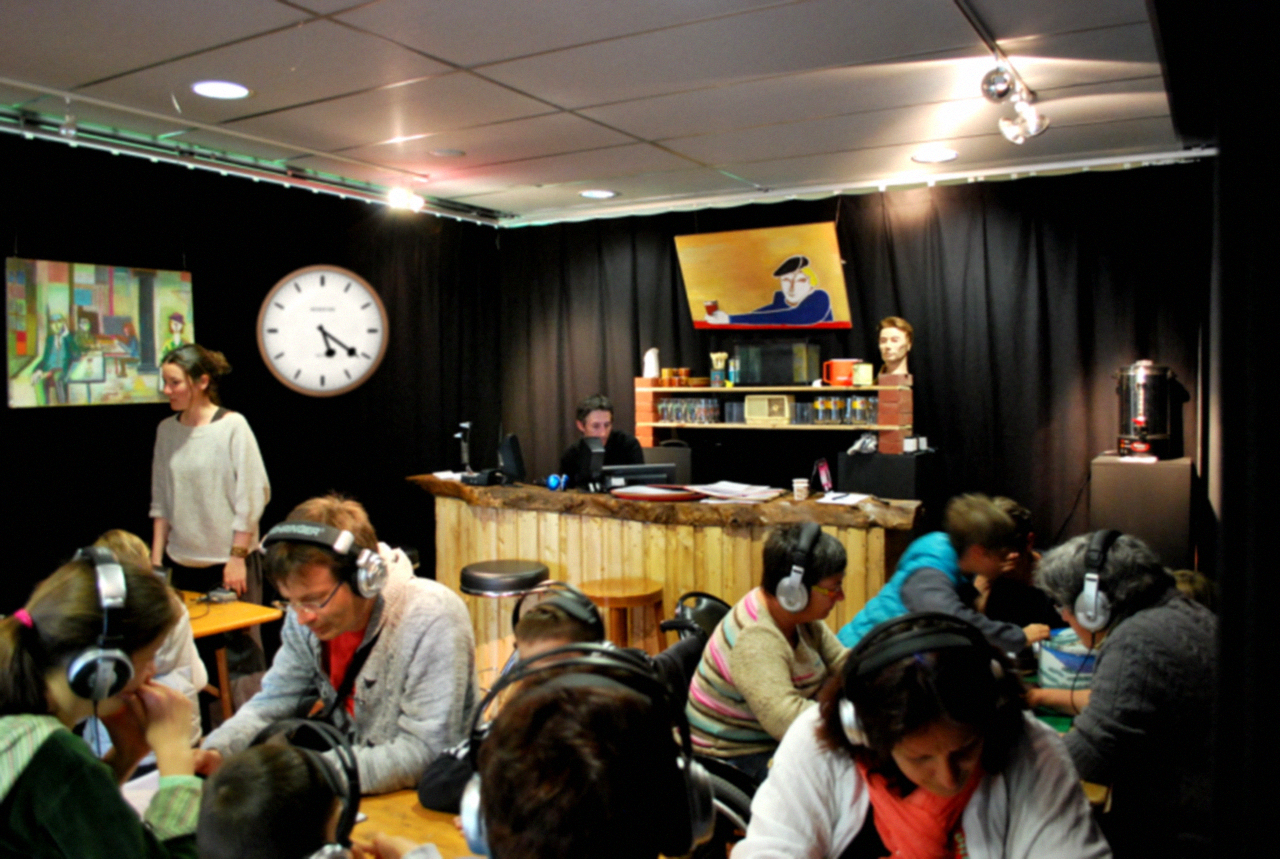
5:21
